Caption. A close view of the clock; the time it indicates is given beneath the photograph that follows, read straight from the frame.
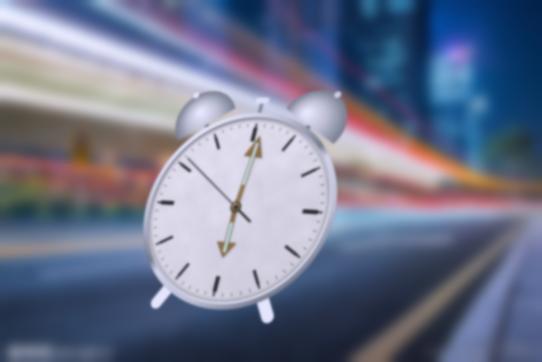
6:00:51
